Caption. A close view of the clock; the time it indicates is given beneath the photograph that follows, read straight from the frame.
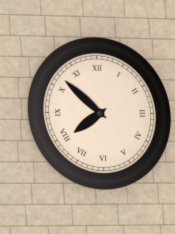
7:52
